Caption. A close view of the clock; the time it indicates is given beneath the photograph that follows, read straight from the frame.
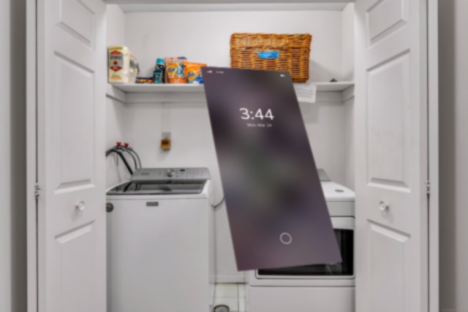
3:44
